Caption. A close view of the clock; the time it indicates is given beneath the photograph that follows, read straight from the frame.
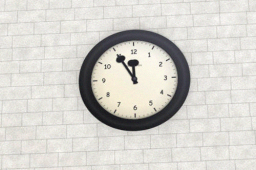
11:55
